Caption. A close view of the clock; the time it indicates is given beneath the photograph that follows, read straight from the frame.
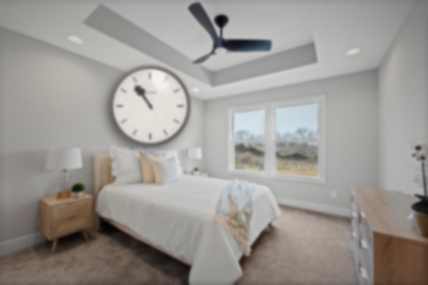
10:54
